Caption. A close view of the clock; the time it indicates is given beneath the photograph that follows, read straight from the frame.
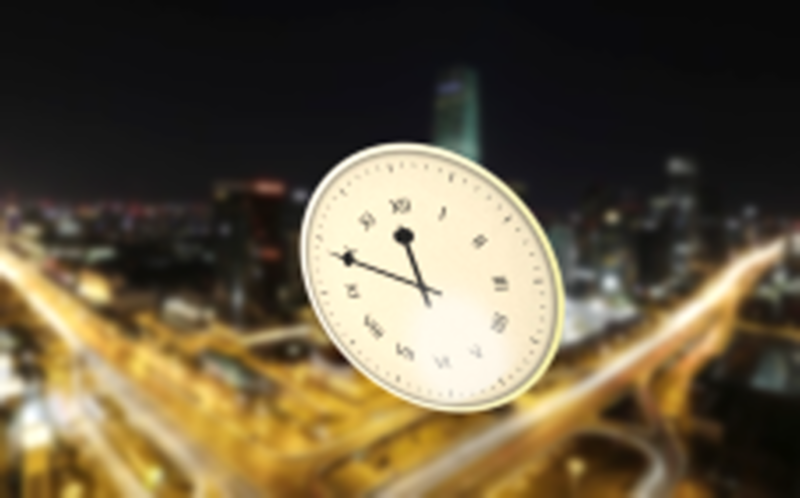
11:49
